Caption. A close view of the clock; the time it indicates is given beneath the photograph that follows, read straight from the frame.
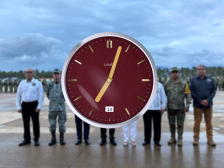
7:03
